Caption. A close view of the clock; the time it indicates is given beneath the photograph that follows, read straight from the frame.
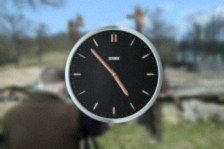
4:53
